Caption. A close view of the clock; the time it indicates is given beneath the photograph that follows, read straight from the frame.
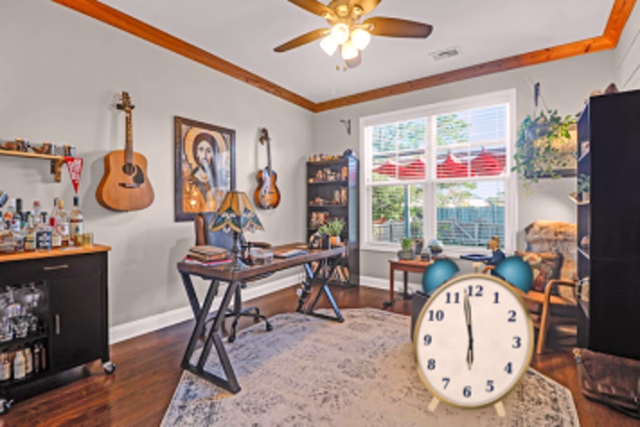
5:58
